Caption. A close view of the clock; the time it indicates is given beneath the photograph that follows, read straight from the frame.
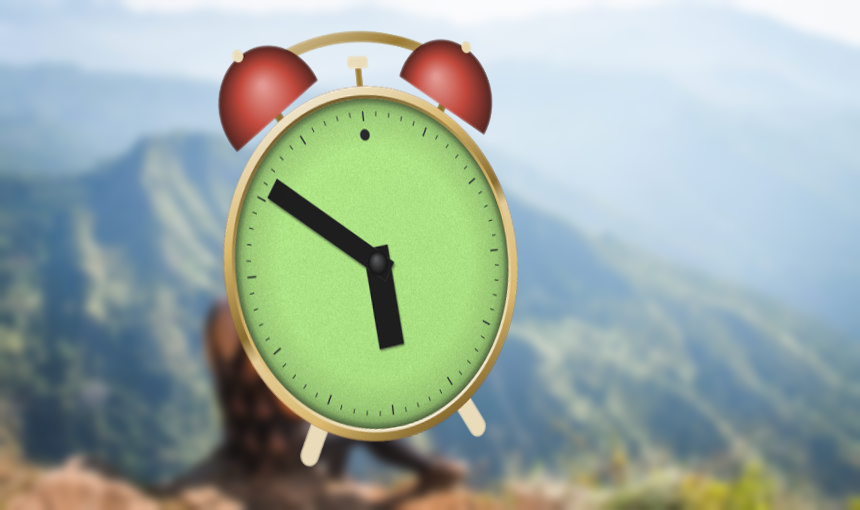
5:51
